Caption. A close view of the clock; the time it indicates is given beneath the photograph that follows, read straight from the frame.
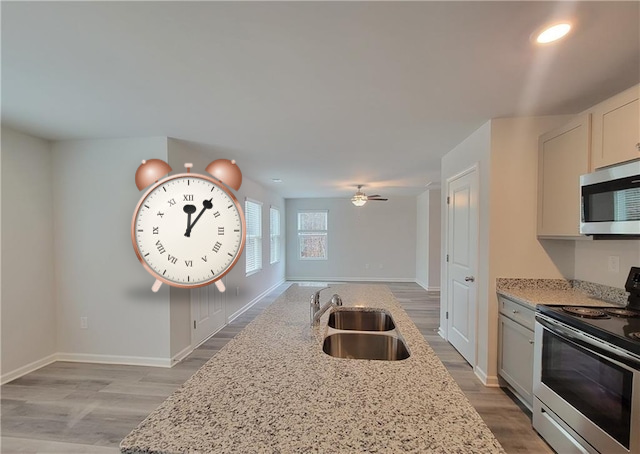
12:06
